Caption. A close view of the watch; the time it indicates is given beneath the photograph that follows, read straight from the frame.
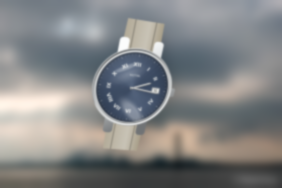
2:16
